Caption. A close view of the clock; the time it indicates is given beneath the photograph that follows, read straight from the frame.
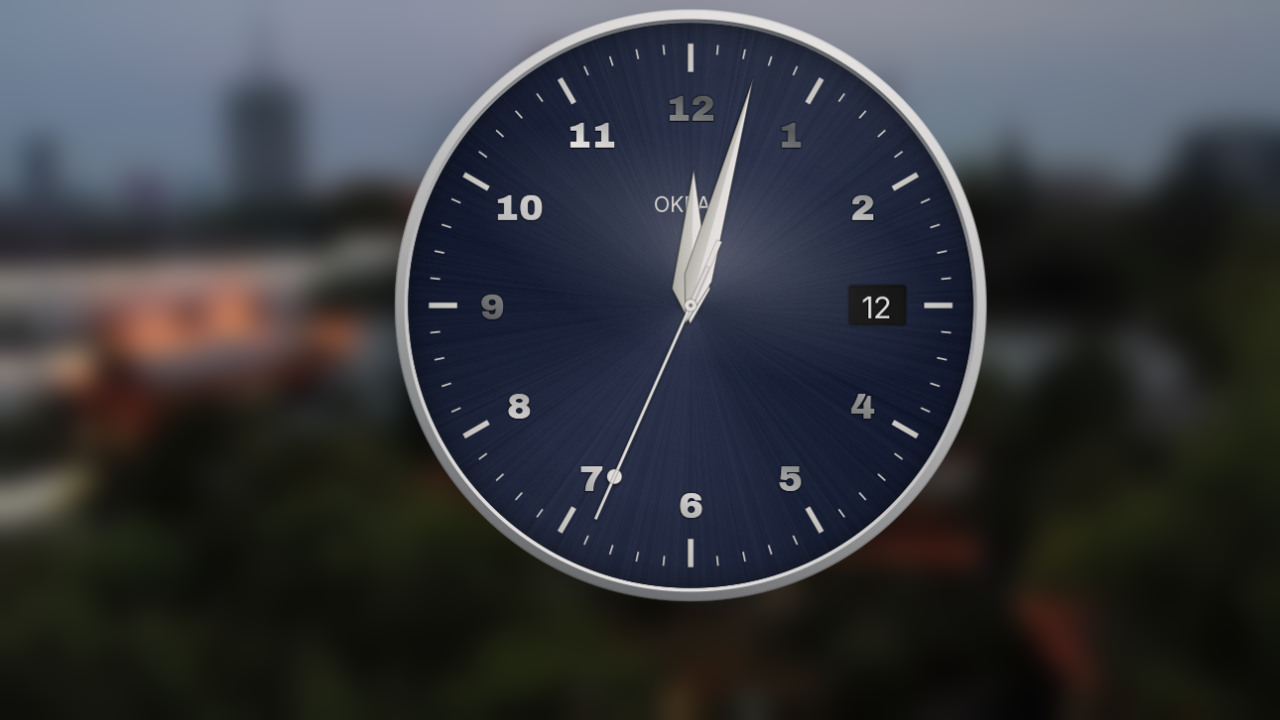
12:02:34
